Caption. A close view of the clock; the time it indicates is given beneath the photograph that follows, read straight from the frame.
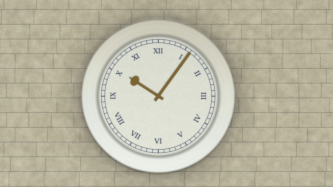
10:06
